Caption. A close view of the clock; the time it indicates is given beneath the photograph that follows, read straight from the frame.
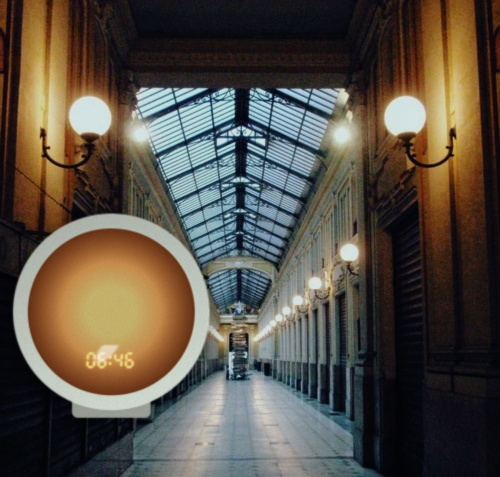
6:46
